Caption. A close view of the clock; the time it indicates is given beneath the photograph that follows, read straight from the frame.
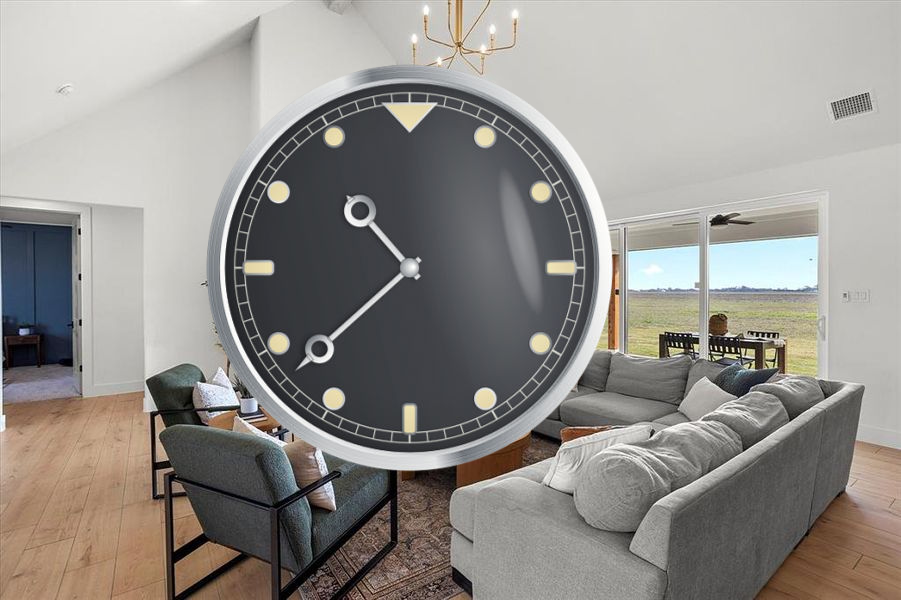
10:38
